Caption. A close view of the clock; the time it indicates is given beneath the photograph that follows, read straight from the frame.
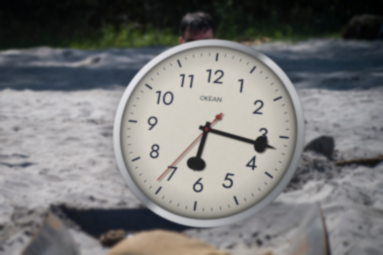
6:16:36
